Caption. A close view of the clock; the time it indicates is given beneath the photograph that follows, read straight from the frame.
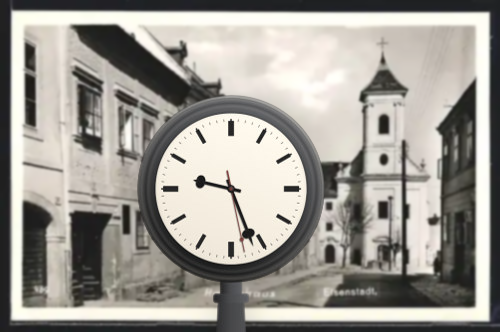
9:26:28
